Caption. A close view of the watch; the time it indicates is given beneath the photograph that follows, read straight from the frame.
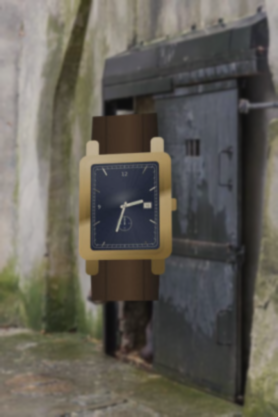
2:33
